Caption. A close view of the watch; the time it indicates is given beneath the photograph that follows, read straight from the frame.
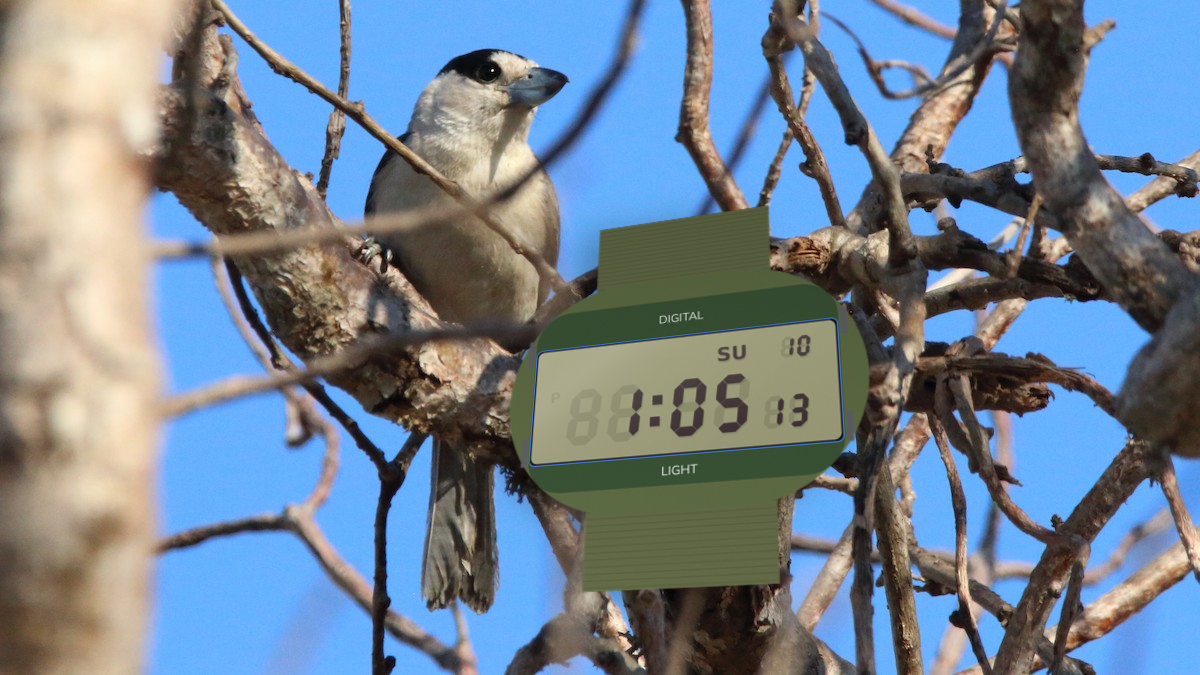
1:05:13
